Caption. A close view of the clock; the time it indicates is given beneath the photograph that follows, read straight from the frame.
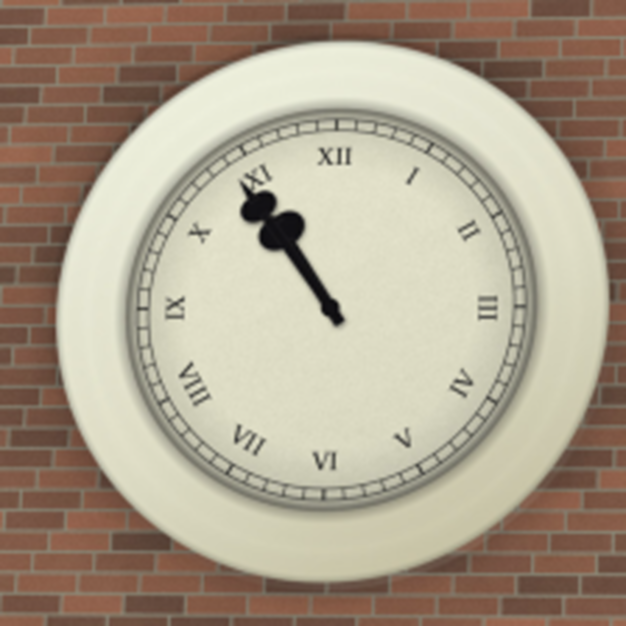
10:54
